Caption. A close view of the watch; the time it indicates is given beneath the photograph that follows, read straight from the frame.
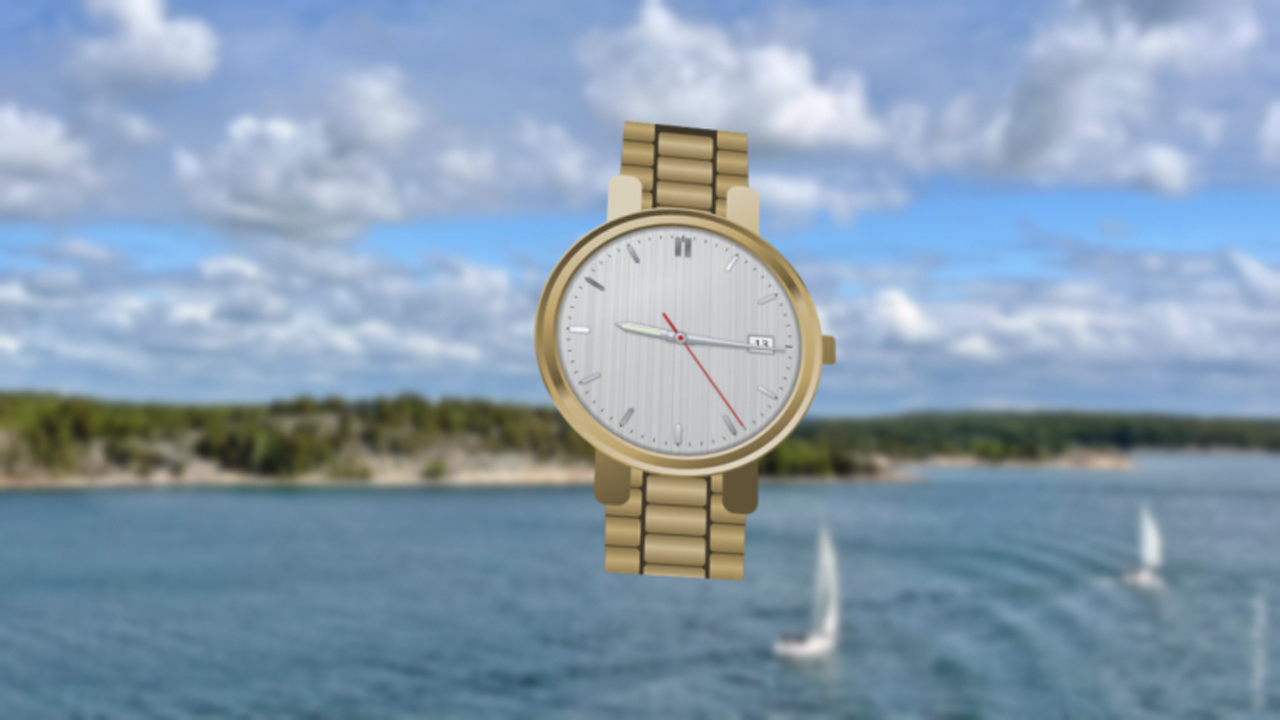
9:15:24
